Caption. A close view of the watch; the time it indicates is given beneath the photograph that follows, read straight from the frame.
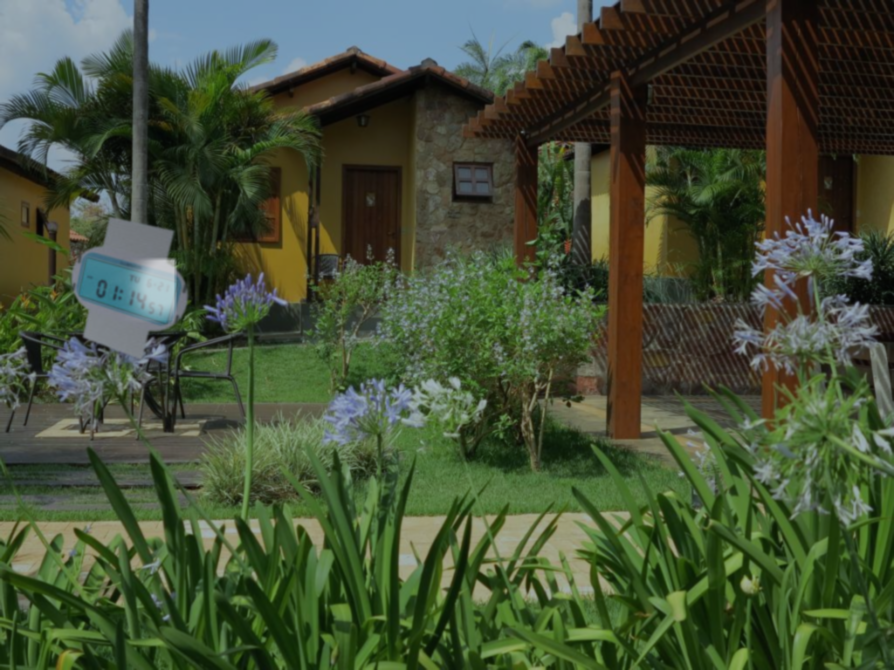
1:14:57
